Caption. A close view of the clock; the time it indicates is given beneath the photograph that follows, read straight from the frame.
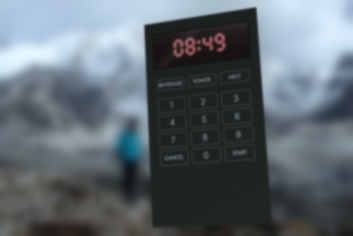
8:49
